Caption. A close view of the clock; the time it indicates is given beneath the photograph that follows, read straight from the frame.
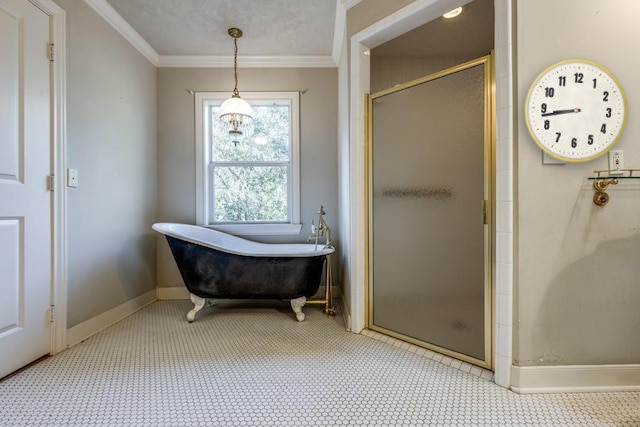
8:43
